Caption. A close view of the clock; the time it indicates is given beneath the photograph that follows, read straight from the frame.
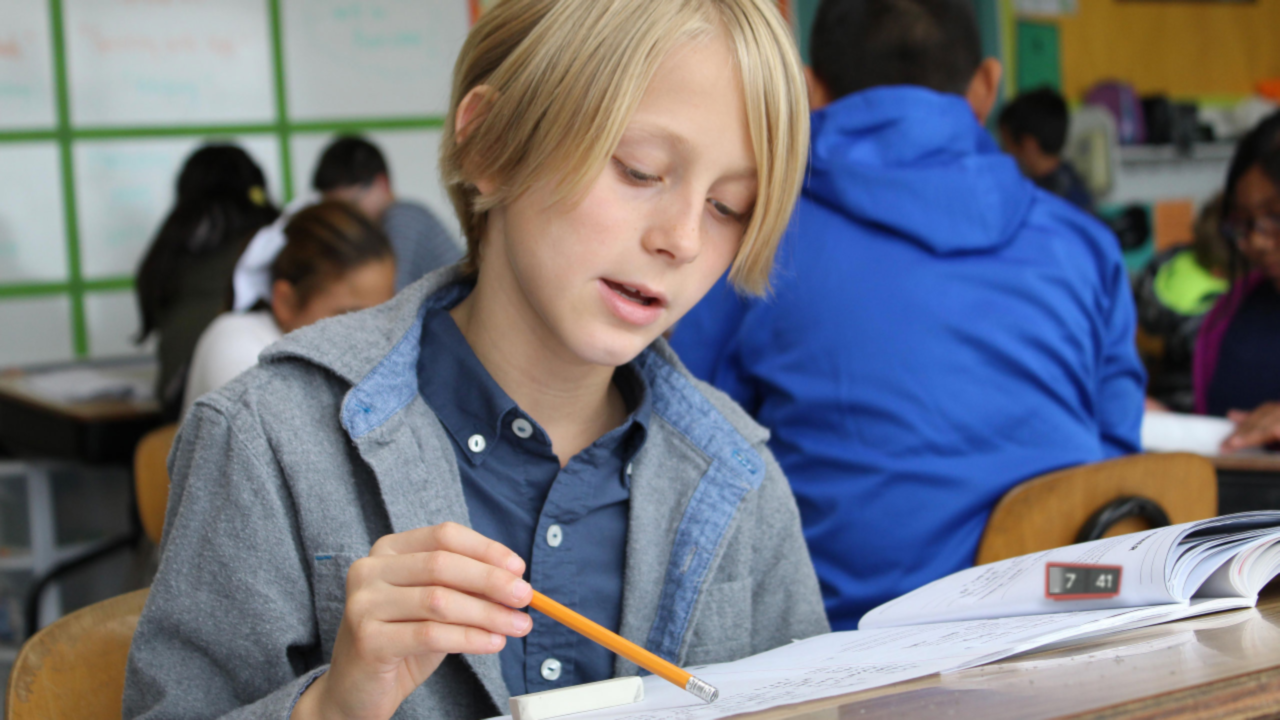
7:41
